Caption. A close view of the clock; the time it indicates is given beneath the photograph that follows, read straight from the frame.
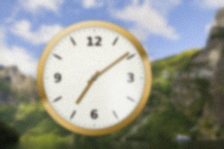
7:09
